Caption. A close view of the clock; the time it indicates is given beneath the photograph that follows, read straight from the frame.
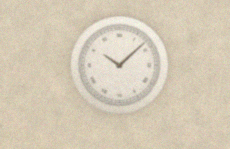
10:08
